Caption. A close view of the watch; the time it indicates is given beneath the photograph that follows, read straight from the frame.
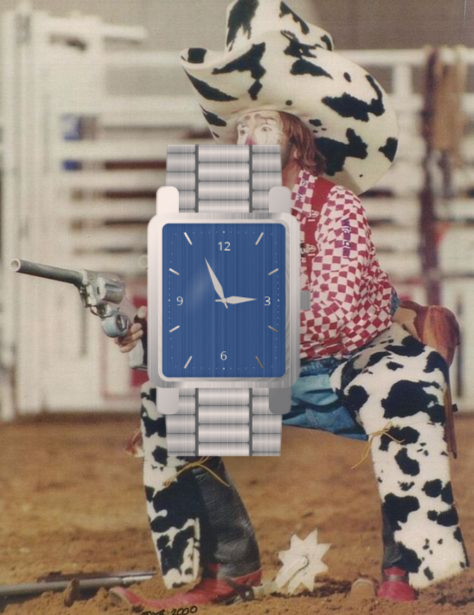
2:56
